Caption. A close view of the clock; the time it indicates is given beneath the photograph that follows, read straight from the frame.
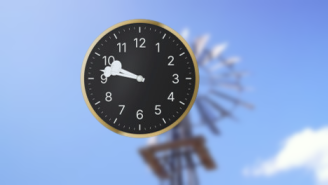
9:47
